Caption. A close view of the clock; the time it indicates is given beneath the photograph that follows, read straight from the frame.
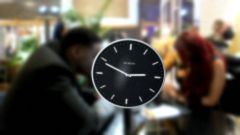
2:49
